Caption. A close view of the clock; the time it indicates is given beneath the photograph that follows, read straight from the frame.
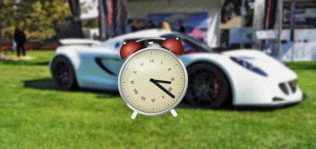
3:22
